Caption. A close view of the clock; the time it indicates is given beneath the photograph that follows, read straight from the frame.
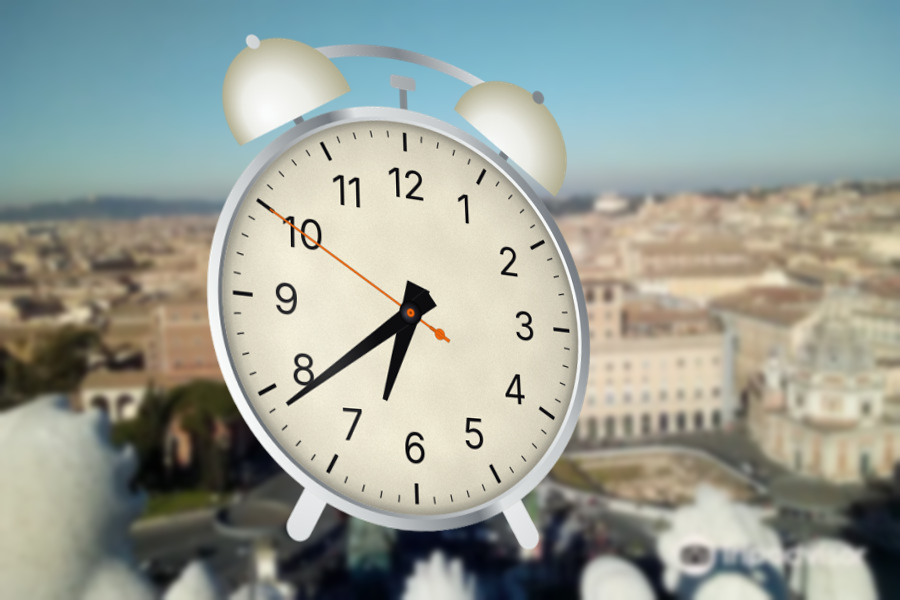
6:38:50
